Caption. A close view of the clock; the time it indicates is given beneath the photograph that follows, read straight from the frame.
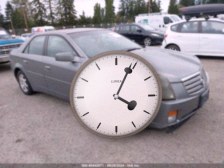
4:04
